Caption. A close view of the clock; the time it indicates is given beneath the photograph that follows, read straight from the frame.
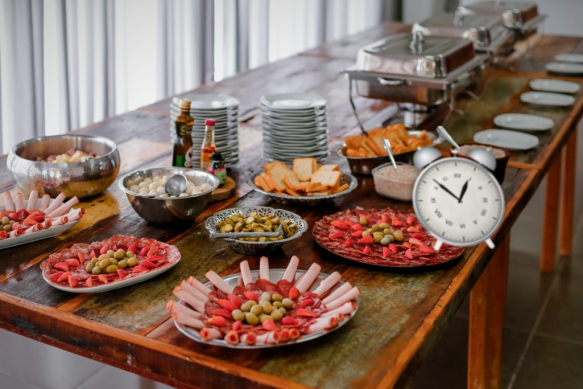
12:52
